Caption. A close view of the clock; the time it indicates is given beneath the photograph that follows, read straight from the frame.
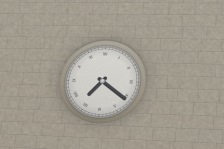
7:21
